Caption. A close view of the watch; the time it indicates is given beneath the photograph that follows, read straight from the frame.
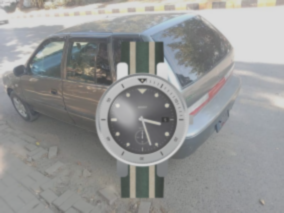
3:27
